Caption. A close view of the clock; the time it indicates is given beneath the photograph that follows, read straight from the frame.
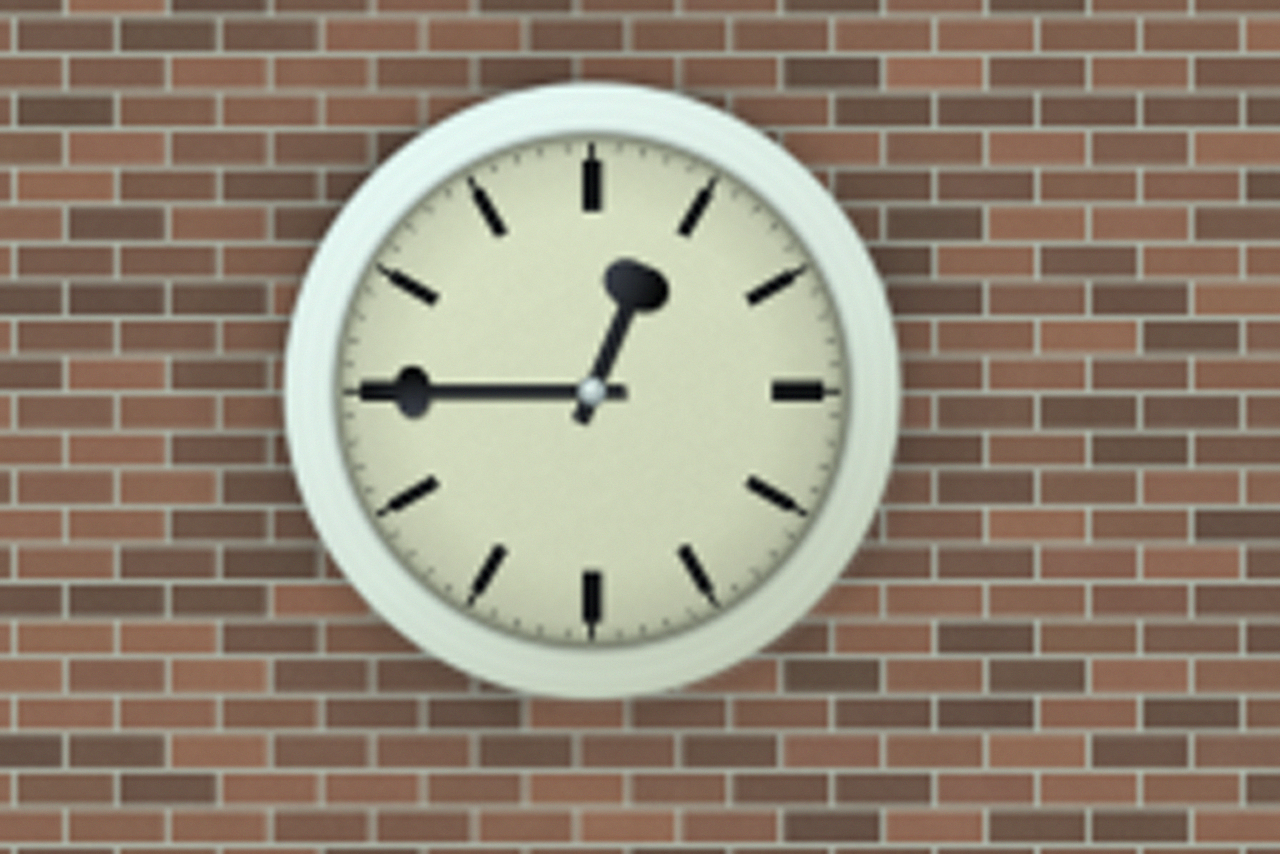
12:45
